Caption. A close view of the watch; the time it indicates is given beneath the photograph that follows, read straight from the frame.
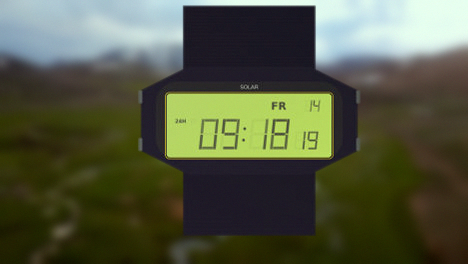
9:18:19
